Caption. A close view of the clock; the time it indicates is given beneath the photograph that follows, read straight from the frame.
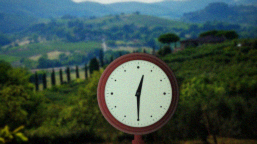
12:30
